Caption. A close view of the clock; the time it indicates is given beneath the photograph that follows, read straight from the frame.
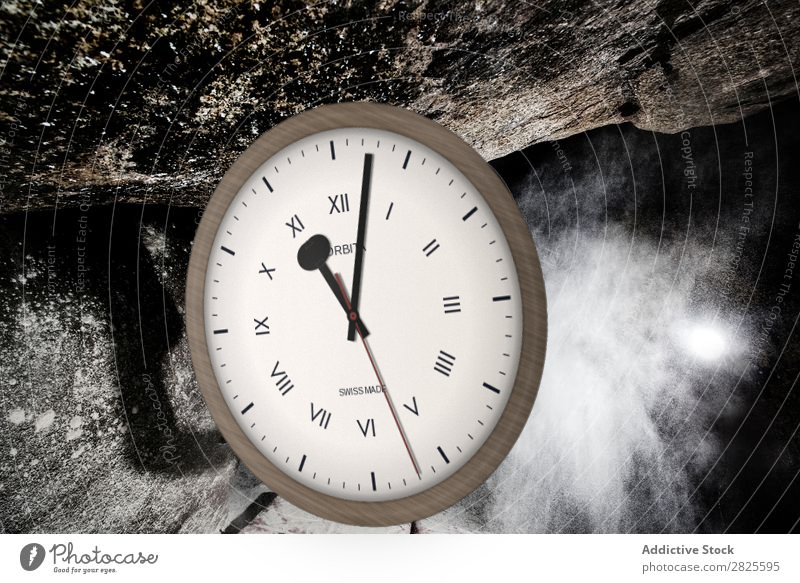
11:02:27
